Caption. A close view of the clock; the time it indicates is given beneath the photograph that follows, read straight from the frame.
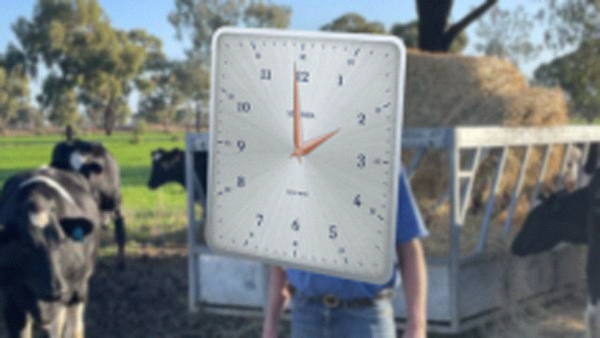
1:59
